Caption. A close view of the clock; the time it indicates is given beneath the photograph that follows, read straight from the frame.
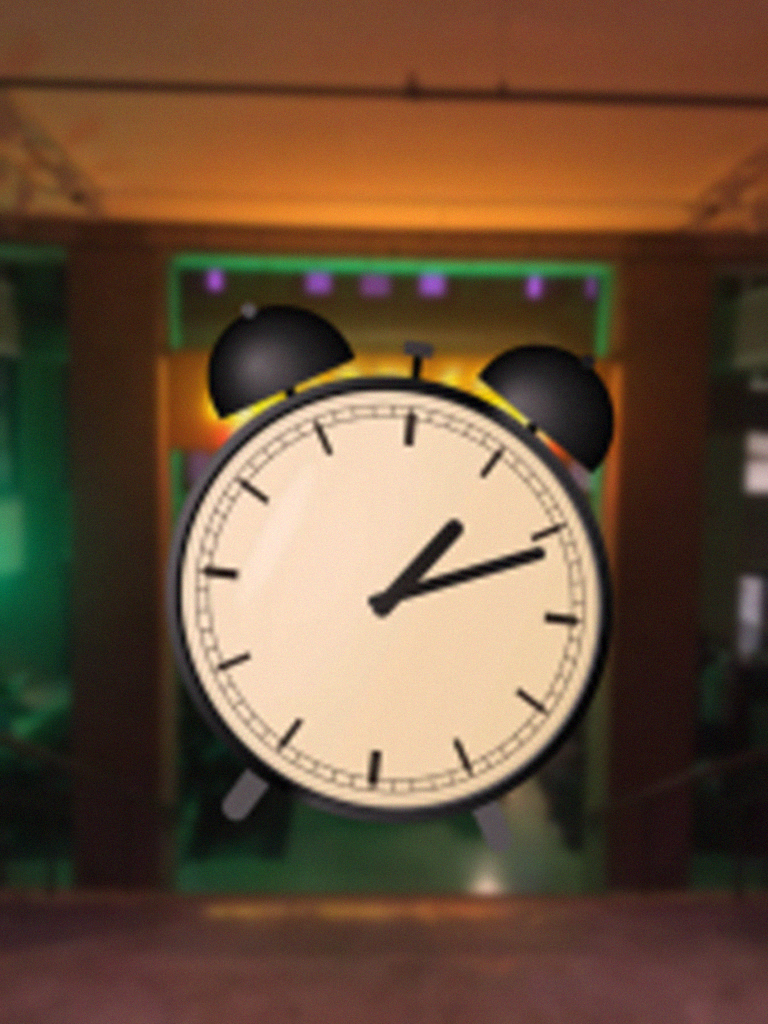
1:11
